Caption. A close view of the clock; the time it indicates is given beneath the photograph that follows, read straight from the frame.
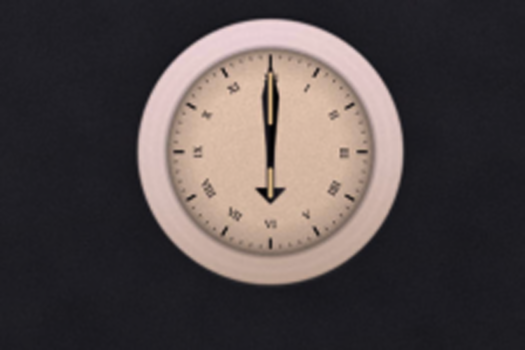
6:00
